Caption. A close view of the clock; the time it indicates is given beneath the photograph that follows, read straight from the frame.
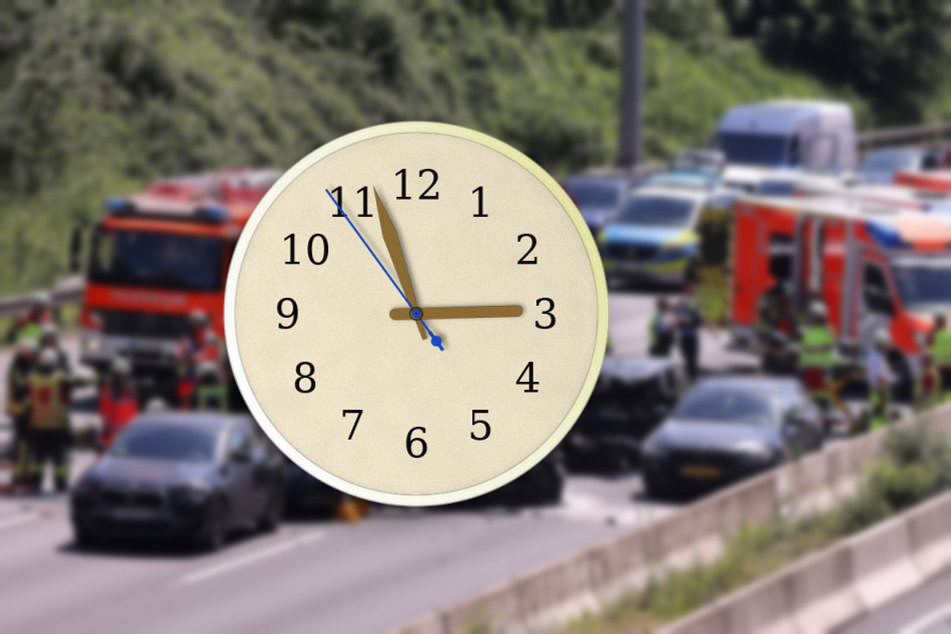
2:56:54
